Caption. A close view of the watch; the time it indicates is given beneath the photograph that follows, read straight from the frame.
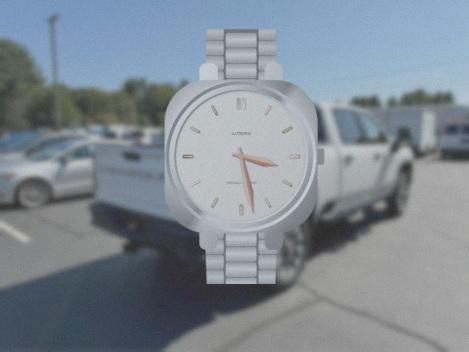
3:28
